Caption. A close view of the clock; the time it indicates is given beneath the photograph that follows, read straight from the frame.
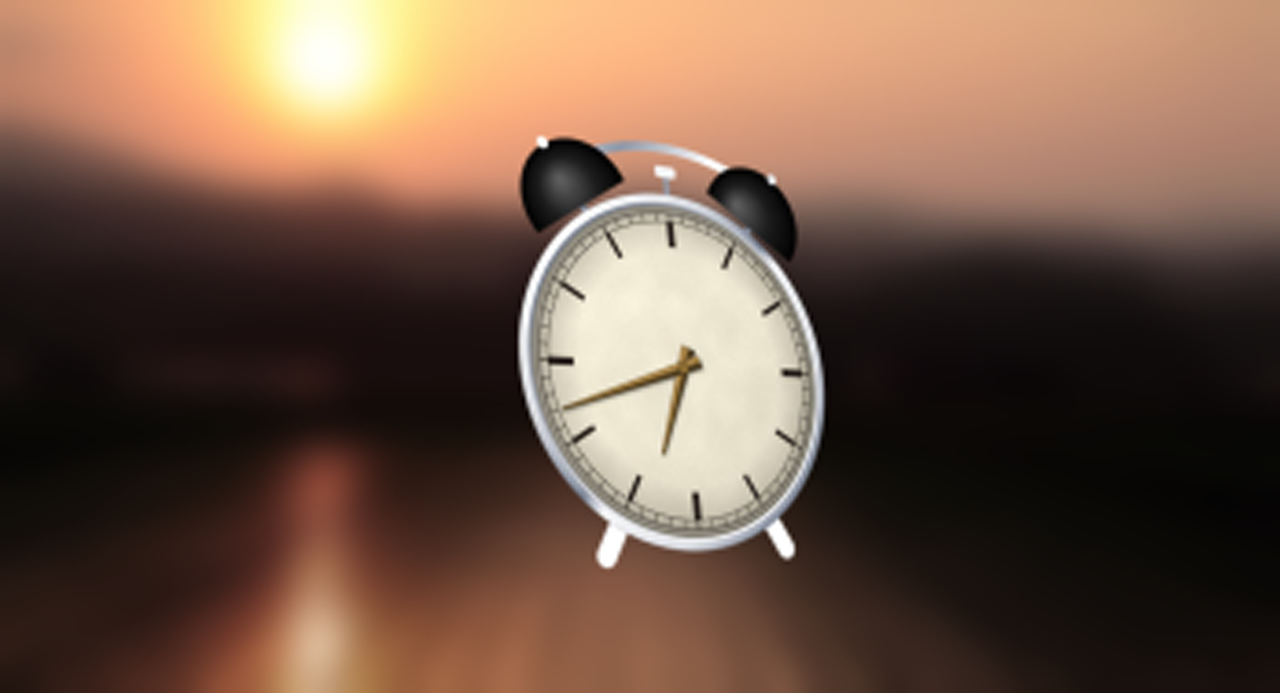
6:42
